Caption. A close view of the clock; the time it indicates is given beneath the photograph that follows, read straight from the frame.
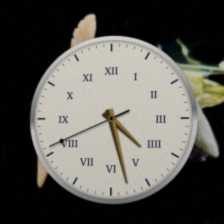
4:27:41
